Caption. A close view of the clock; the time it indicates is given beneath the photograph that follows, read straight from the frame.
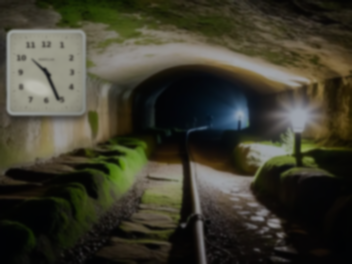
10:26
